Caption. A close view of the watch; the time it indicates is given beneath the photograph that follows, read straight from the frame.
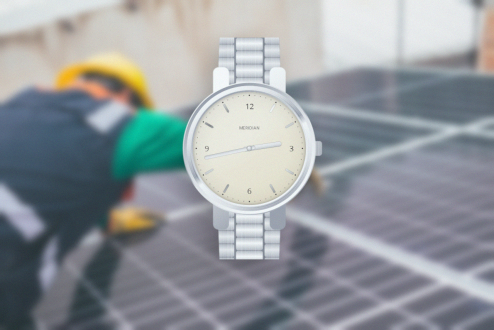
2:43
